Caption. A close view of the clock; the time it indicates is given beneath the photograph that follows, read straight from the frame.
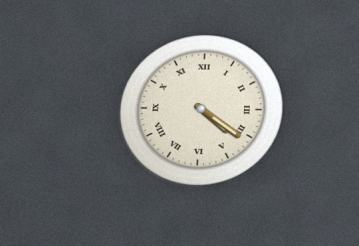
4:21
